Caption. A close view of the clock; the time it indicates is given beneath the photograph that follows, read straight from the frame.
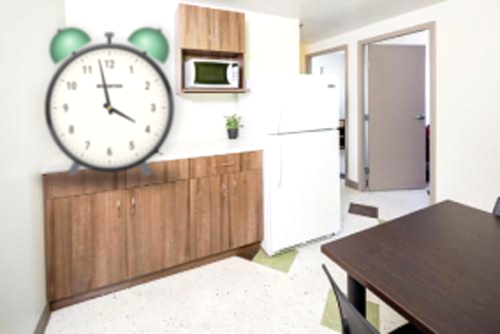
3:58
